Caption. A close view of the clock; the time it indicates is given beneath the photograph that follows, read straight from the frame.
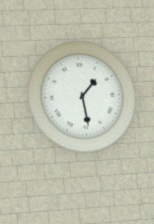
1:29
